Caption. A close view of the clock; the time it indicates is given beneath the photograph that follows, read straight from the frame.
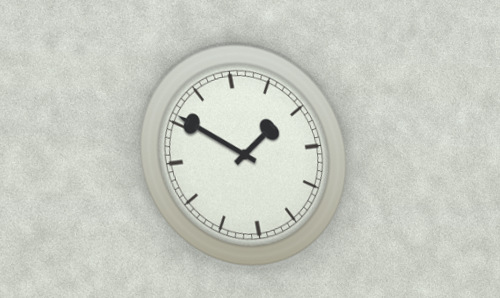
1:51
